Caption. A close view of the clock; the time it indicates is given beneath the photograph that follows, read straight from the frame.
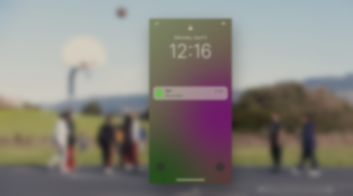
12:16
